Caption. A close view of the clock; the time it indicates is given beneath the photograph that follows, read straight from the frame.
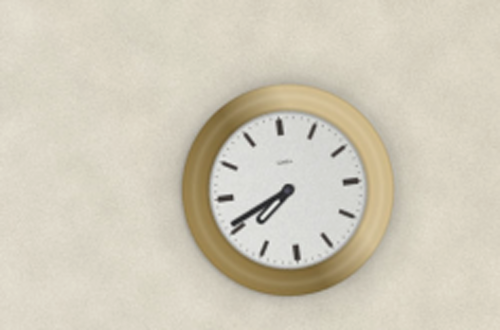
7:41
